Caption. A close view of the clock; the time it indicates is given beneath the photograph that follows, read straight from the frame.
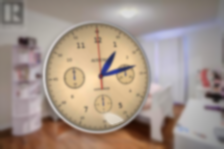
1:13
